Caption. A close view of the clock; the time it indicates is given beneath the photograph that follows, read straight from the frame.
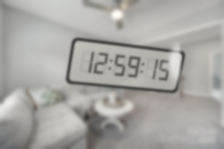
12:59:15
